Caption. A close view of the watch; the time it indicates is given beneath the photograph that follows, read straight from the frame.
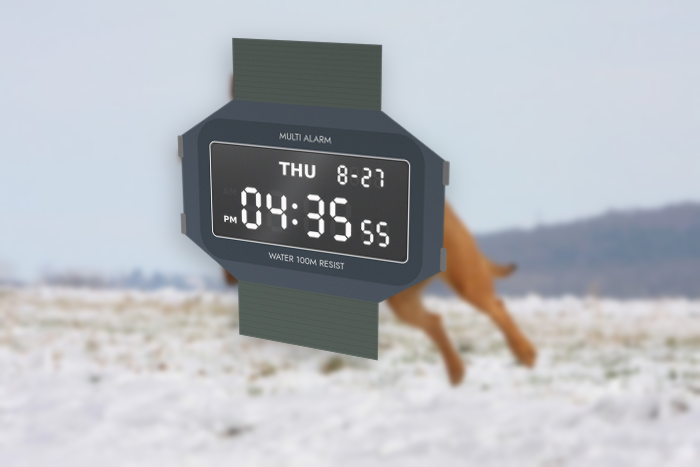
4:35:55
